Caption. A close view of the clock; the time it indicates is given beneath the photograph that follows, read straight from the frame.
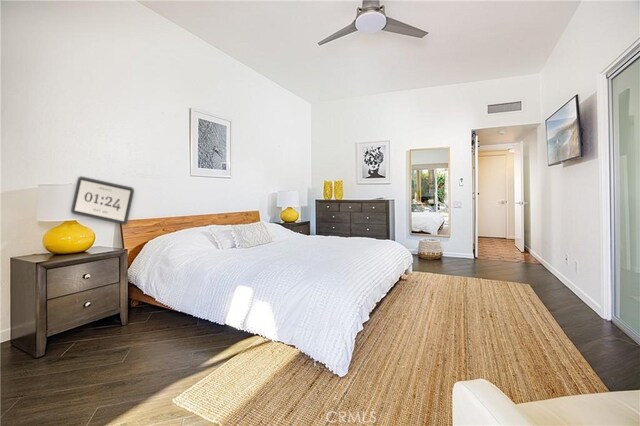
1:24
